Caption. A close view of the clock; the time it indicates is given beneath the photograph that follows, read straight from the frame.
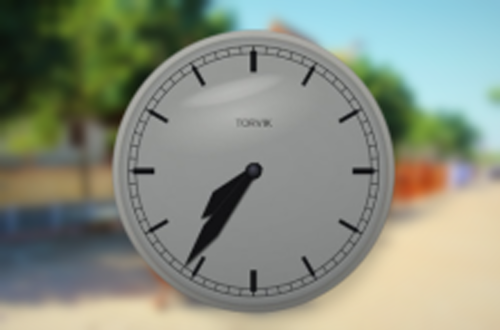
7:36
